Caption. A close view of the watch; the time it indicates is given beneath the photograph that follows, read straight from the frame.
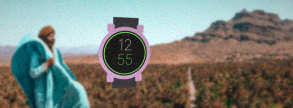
12:55
